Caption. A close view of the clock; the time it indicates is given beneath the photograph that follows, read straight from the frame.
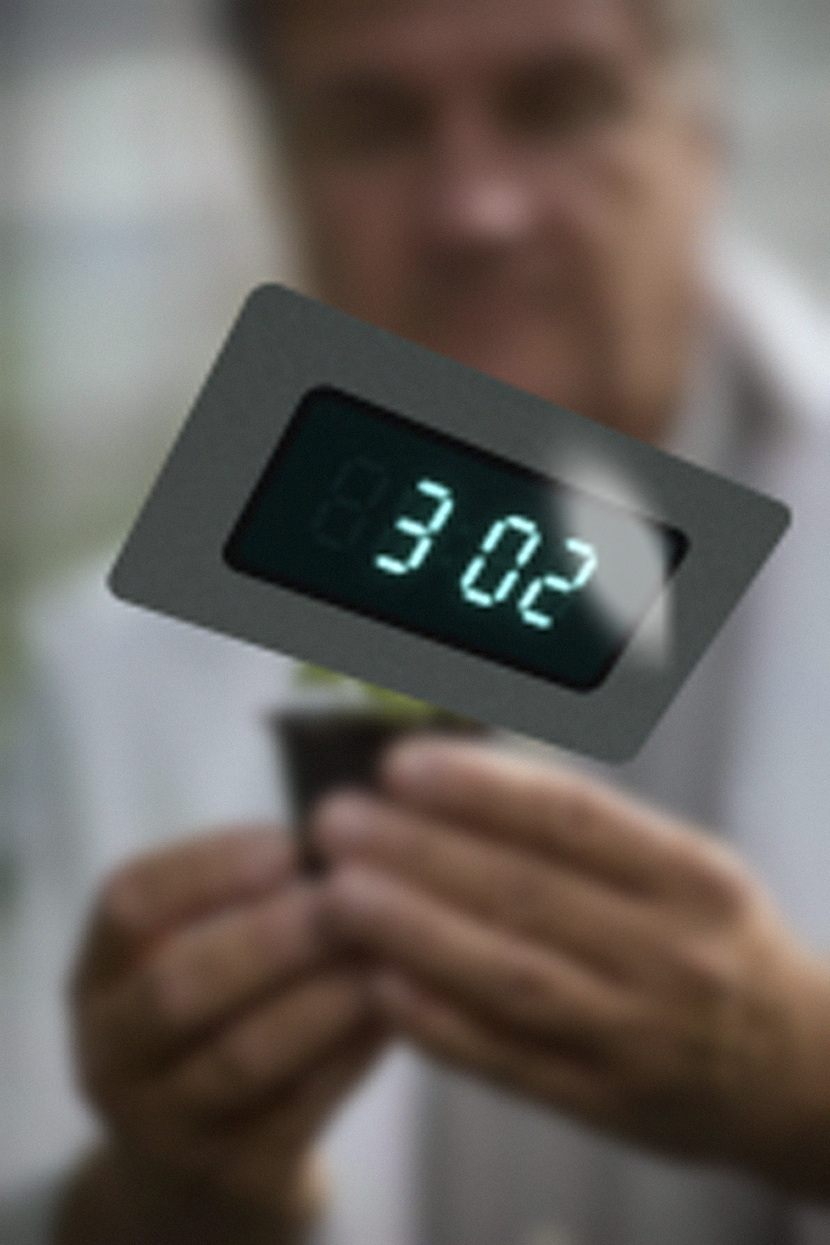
3:02
